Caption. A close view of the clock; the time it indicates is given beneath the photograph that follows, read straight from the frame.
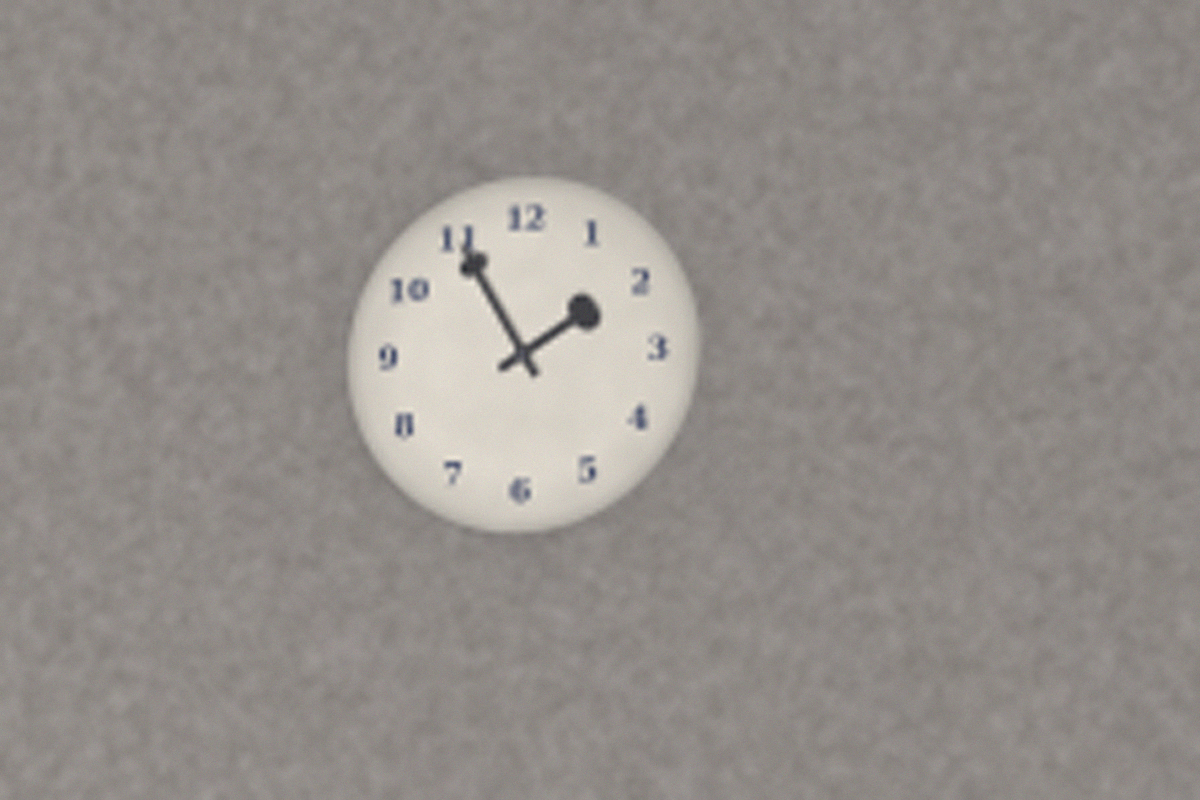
1:55
